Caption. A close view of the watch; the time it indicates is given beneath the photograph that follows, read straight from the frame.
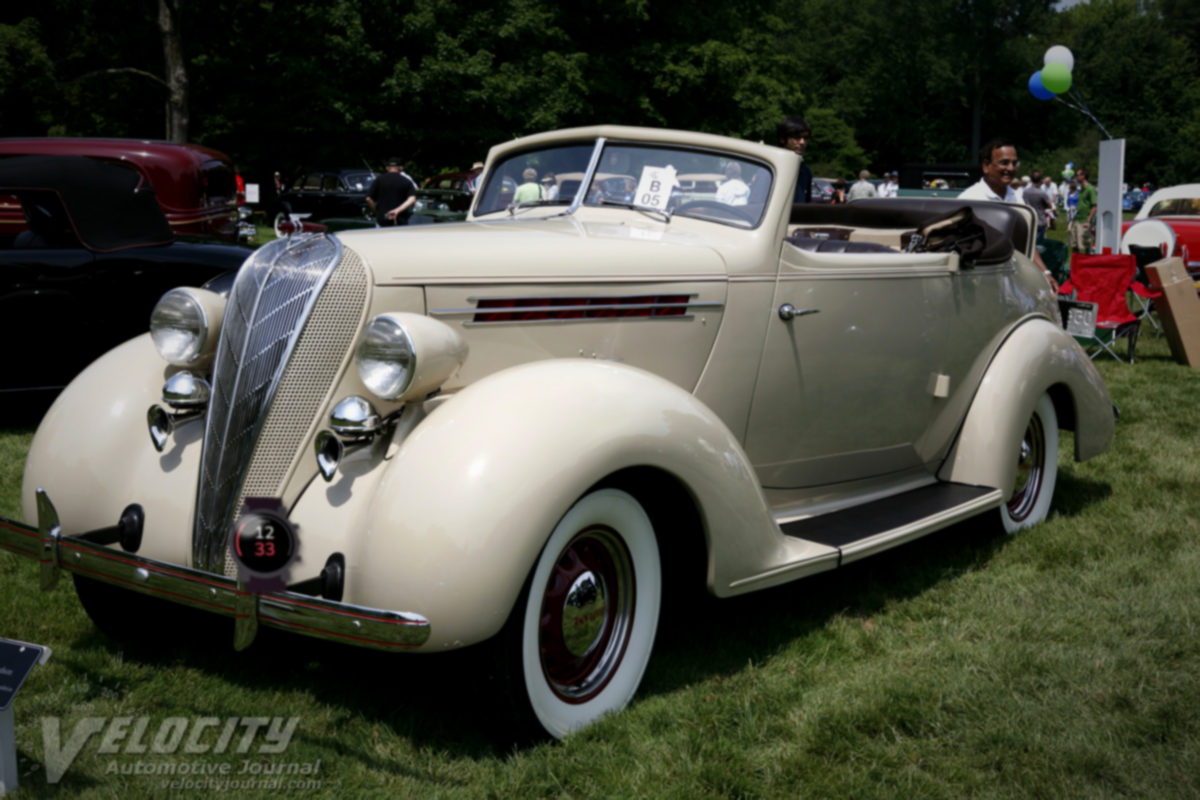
12:33
